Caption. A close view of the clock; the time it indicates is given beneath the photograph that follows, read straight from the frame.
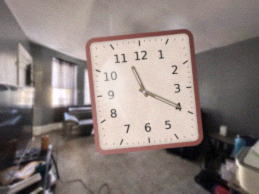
11:20
